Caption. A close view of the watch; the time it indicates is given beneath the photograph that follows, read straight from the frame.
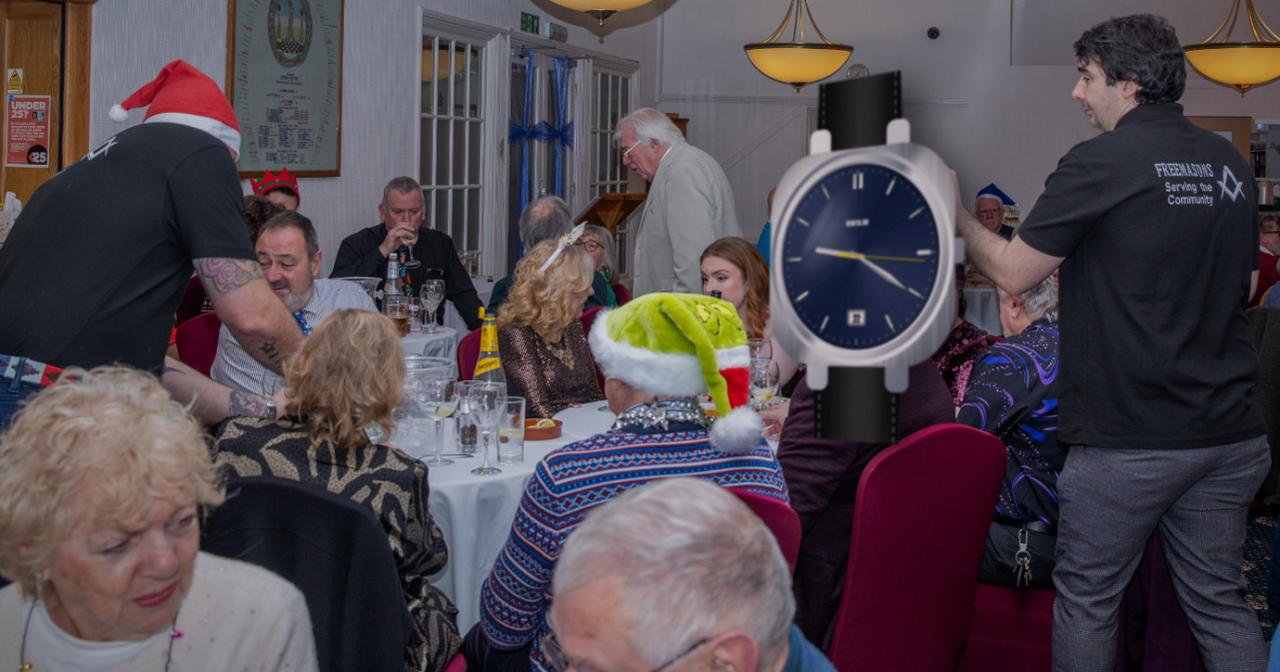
9:20:16
